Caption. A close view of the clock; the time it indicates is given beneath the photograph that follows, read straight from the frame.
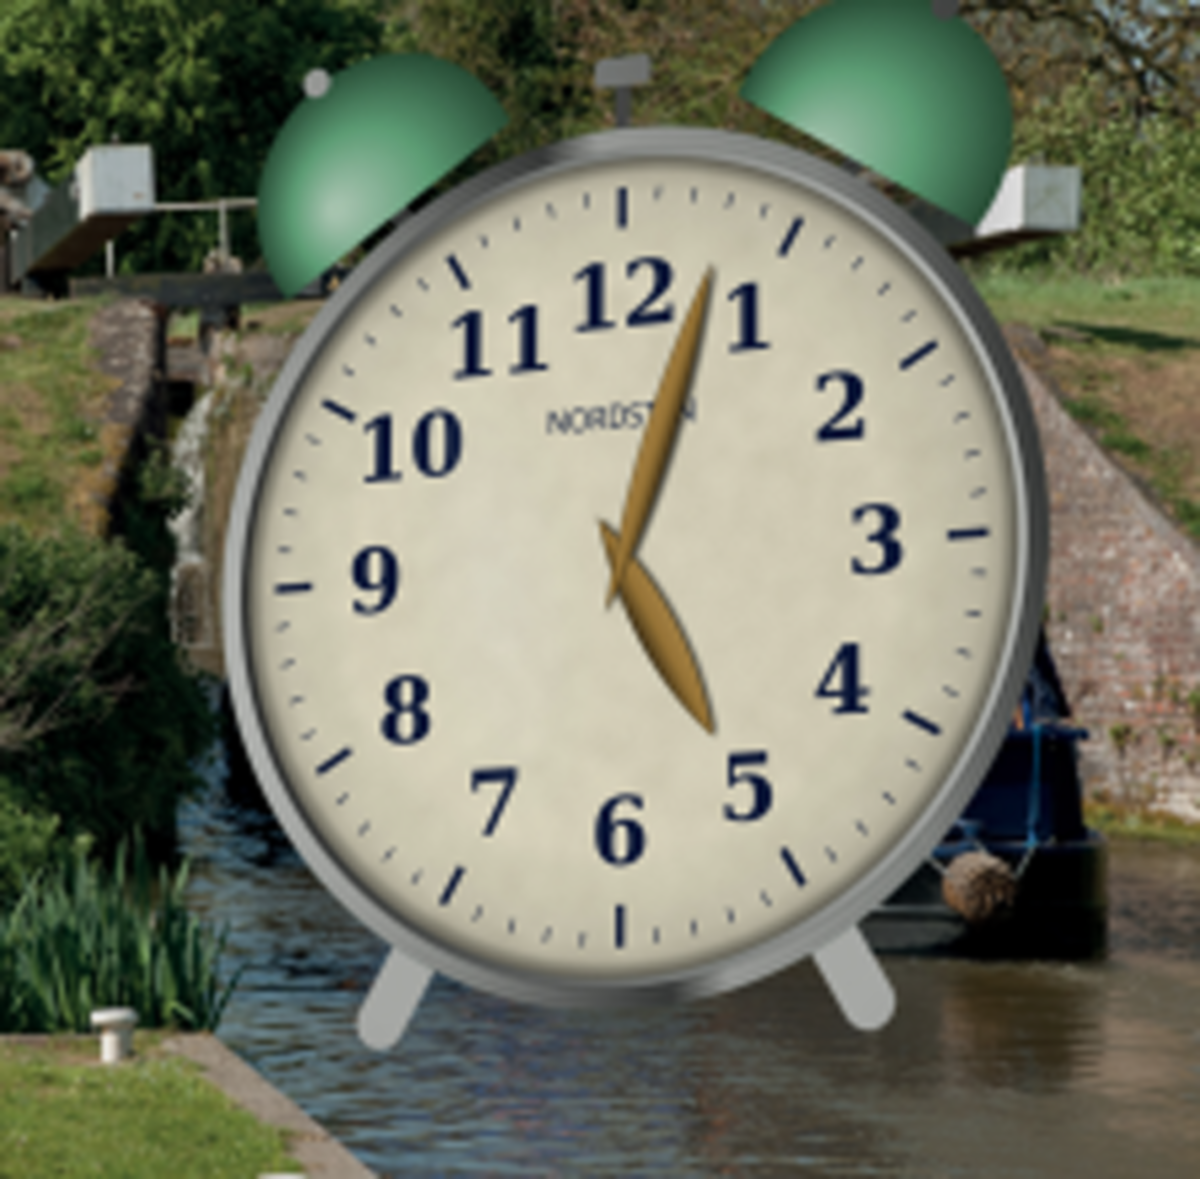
5:03
